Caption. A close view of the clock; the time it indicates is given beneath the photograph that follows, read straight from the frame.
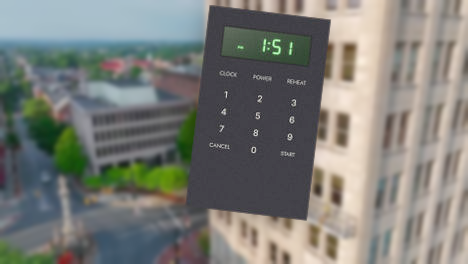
1:51
